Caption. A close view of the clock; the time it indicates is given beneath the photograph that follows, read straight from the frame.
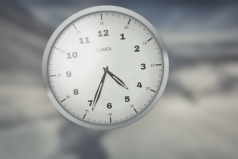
4:34
